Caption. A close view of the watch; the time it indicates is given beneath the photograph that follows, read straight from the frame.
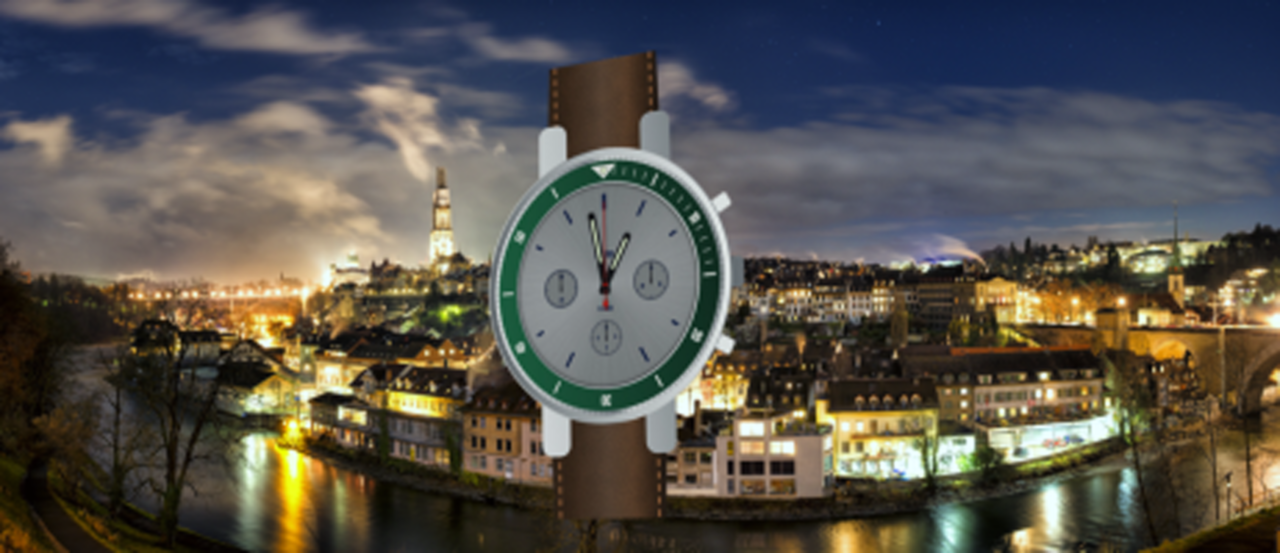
12:58
